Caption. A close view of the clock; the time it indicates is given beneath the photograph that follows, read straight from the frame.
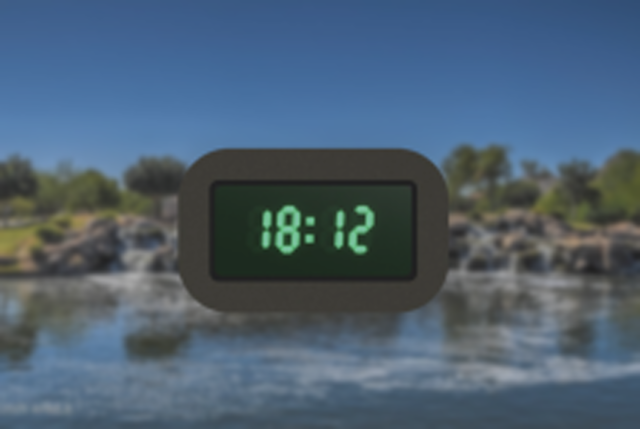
18:12
